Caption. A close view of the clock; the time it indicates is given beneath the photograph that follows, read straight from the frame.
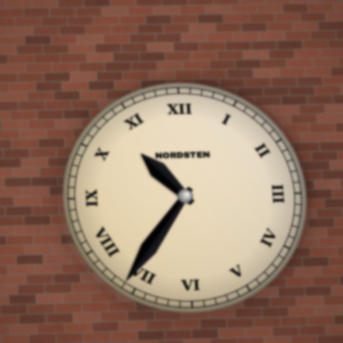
10:36
